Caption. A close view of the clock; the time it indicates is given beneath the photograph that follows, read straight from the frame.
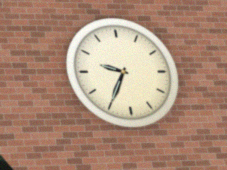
9:35
